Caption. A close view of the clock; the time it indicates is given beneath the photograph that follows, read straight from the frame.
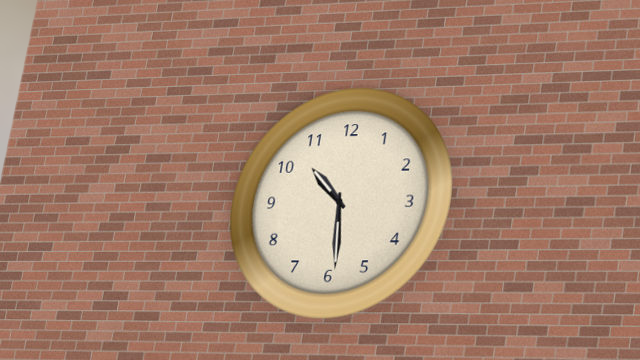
10:29
